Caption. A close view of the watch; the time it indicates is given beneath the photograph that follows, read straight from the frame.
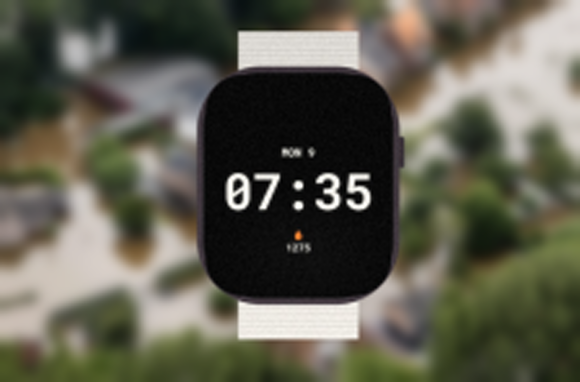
7:35
